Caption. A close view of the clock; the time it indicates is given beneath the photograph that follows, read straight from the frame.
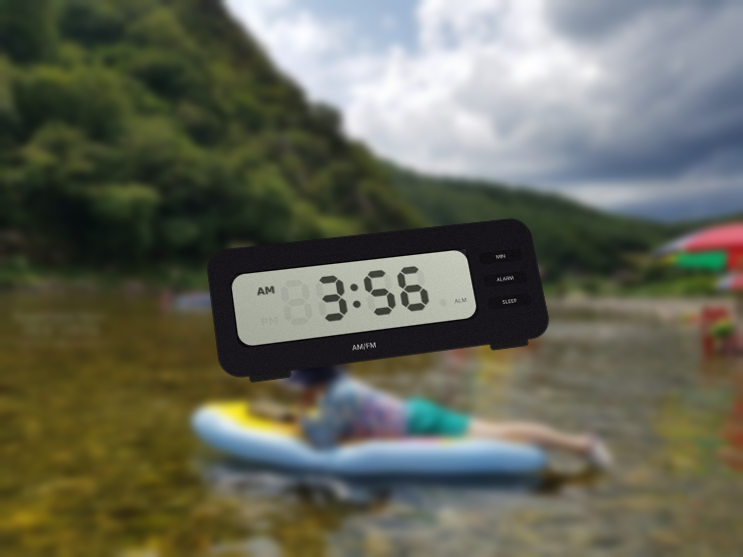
3:56
